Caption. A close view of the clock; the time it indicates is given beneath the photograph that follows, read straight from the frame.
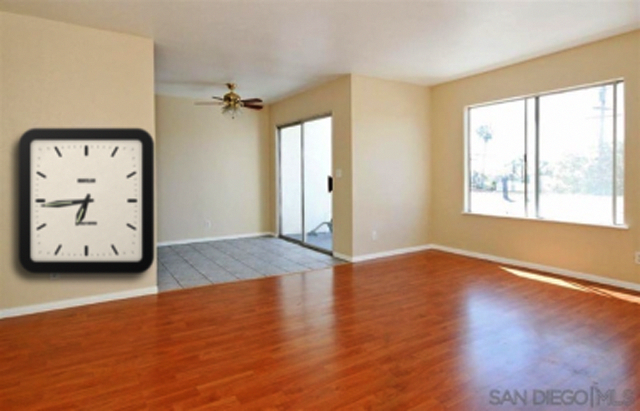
6:44
